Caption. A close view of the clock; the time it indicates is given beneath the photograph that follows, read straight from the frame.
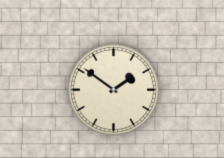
1:51
